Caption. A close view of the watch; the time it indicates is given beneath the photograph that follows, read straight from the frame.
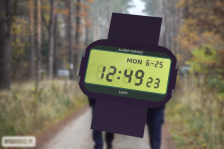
12:49:23
